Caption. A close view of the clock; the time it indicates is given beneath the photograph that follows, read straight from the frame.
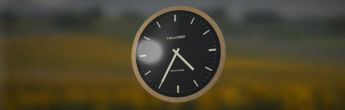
4:35
